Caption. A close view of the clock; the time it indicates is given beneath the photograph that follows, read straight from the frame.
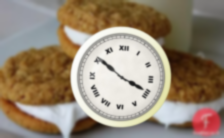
3:51
